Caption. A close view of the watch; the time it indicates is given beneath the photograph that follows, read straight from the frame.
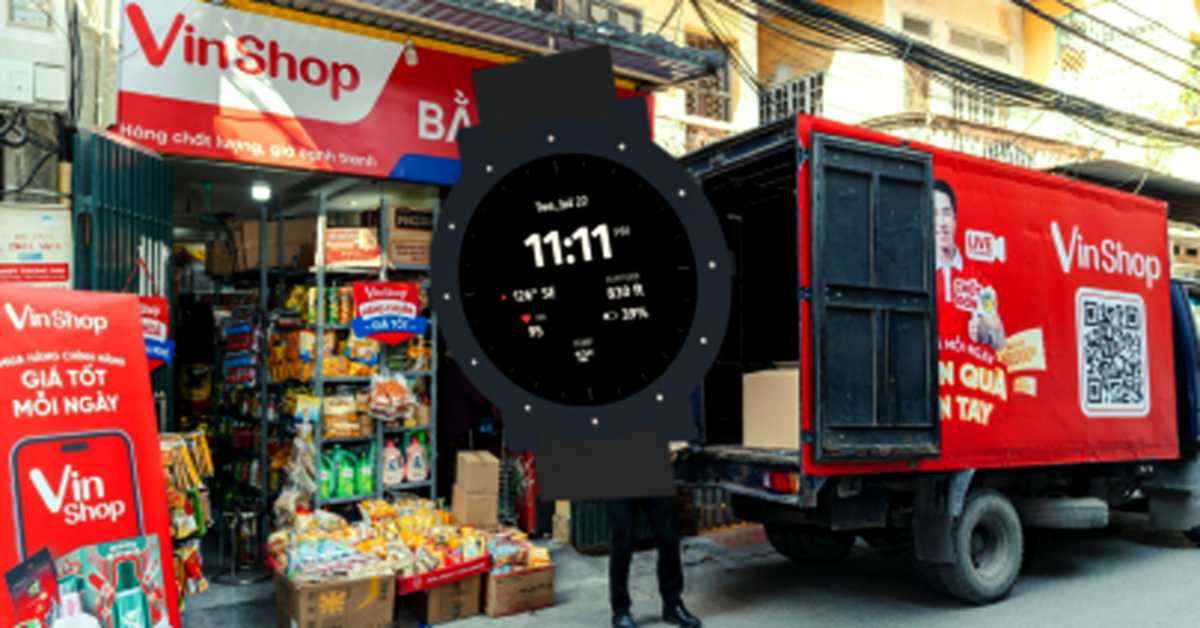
11:11
